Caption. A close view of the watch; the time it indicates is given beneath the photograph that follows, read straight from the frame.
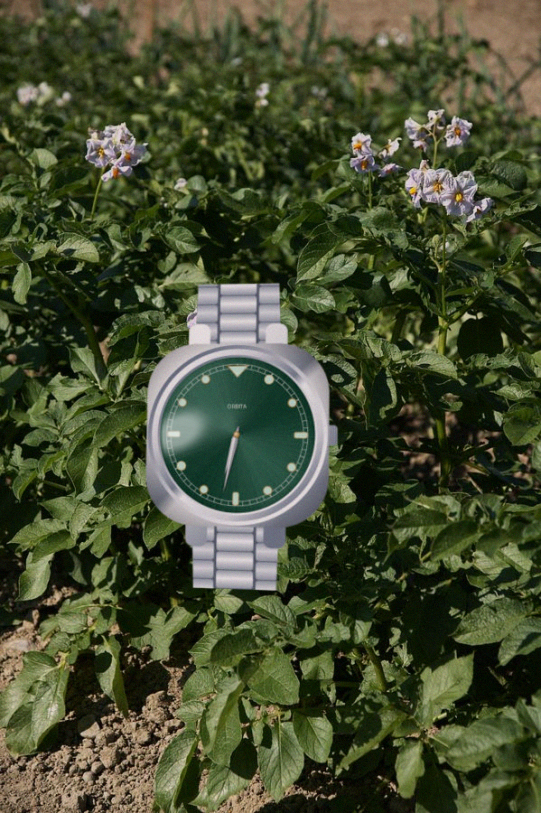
6:32
